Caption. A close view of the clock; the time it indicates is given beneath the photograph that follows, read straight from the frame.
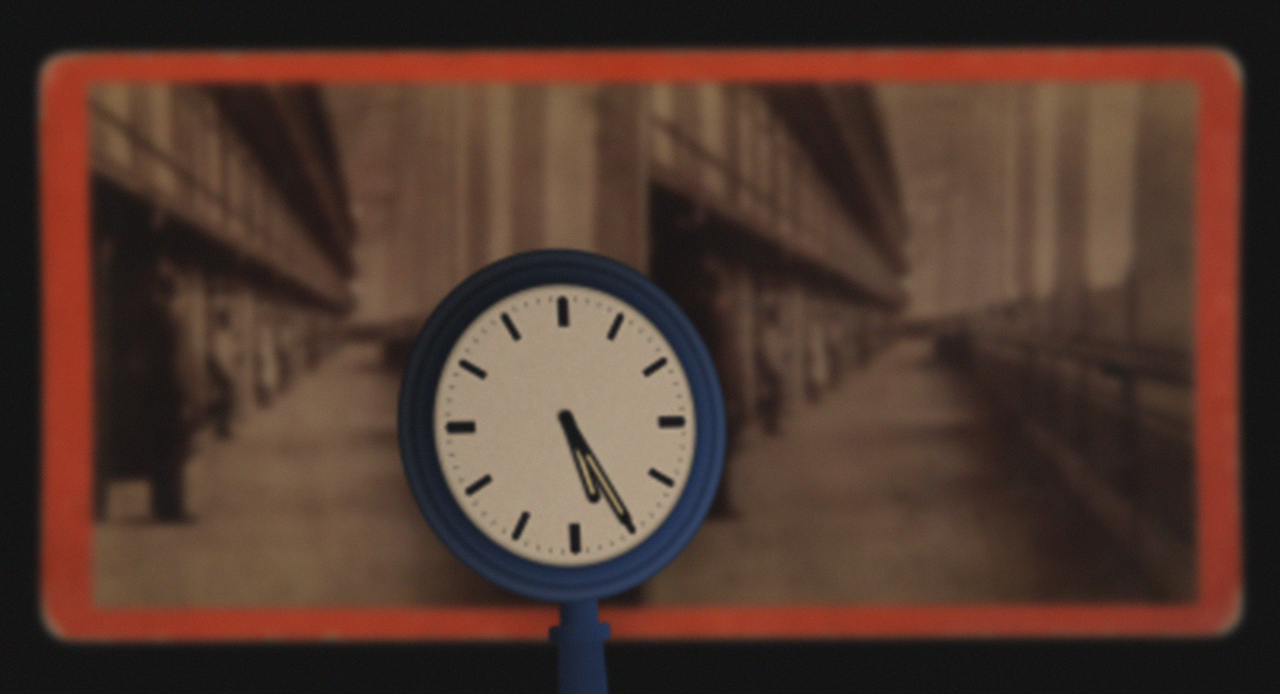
5:25
